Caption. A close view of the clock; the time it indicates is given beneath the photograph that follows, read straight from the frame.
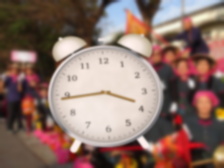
3:44
